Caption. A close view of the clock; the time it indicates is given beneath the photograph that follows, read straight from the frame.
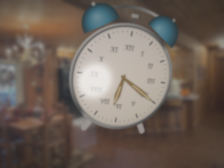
6:20
